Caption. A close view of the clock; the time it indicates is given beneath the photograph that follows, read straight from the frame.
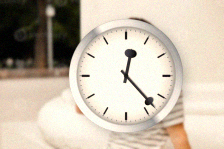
12:23
